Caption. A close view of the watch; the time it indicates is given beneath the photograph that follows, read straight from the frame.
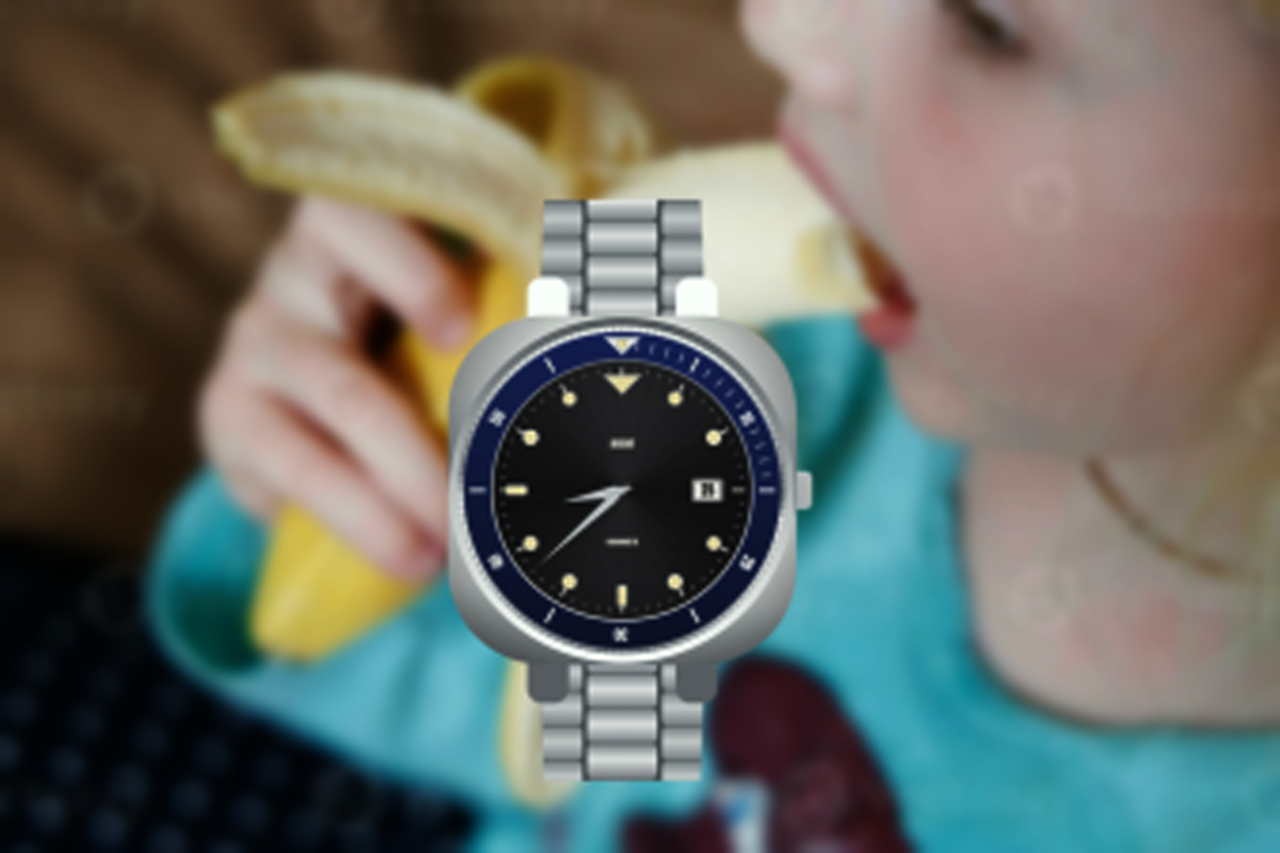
8:38
